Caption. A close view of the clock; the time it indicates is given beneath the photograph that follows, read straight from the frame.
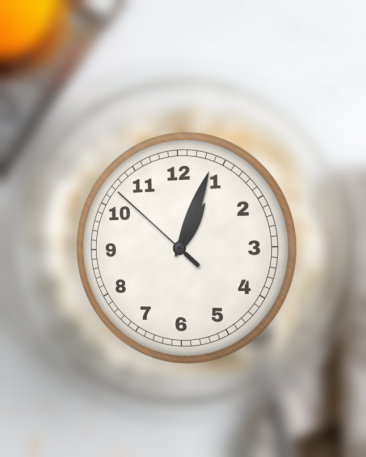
1:03:52
